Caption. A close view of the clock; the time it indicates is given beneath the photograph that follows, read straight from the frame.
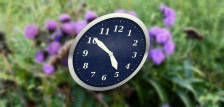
4:51
